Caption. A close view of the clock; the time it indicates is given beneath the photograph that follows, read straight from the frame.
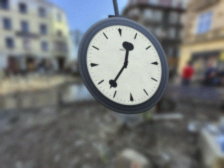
12:37
